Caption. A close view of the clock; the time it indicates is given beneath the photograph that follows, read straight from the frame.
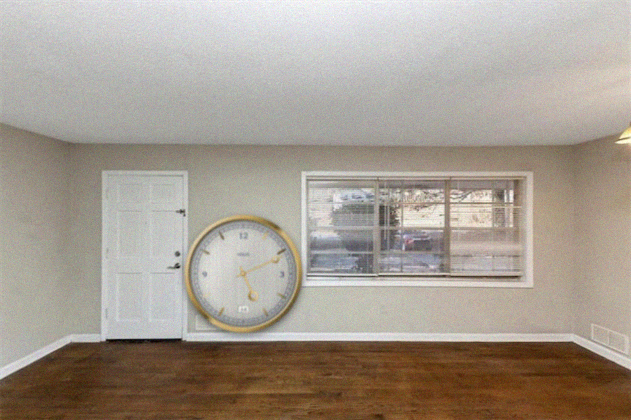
5:11
